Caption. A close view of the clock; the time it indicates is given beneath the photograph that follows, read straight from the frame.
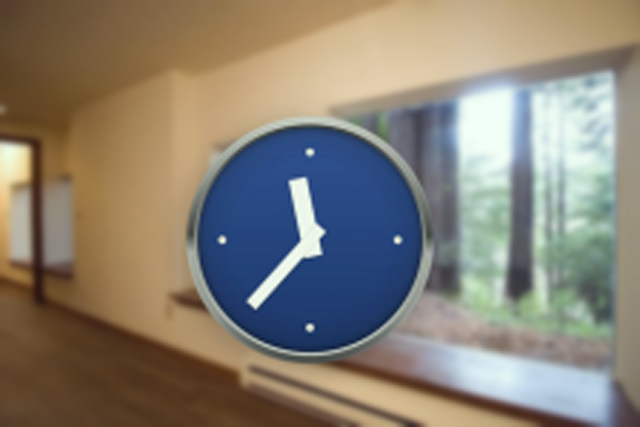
11:37
